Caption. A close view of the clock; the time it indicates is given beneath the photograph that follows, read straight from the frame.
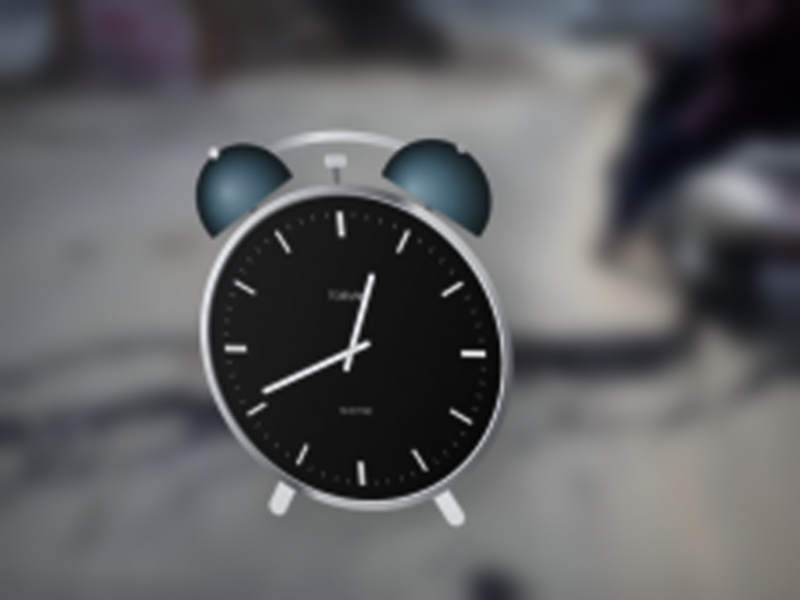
12:41
